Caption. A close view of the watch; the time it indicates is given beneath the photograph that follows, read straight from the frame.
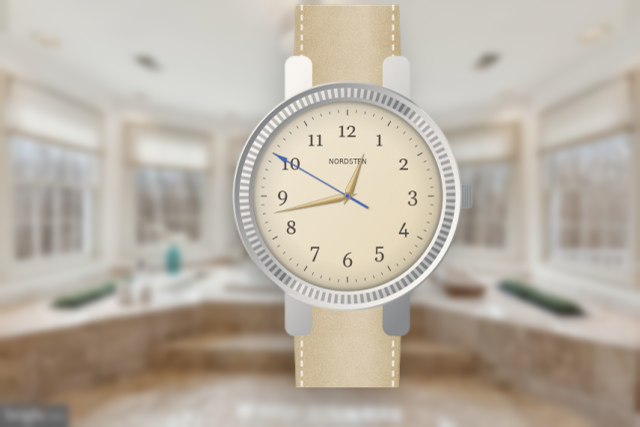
12:42:50
